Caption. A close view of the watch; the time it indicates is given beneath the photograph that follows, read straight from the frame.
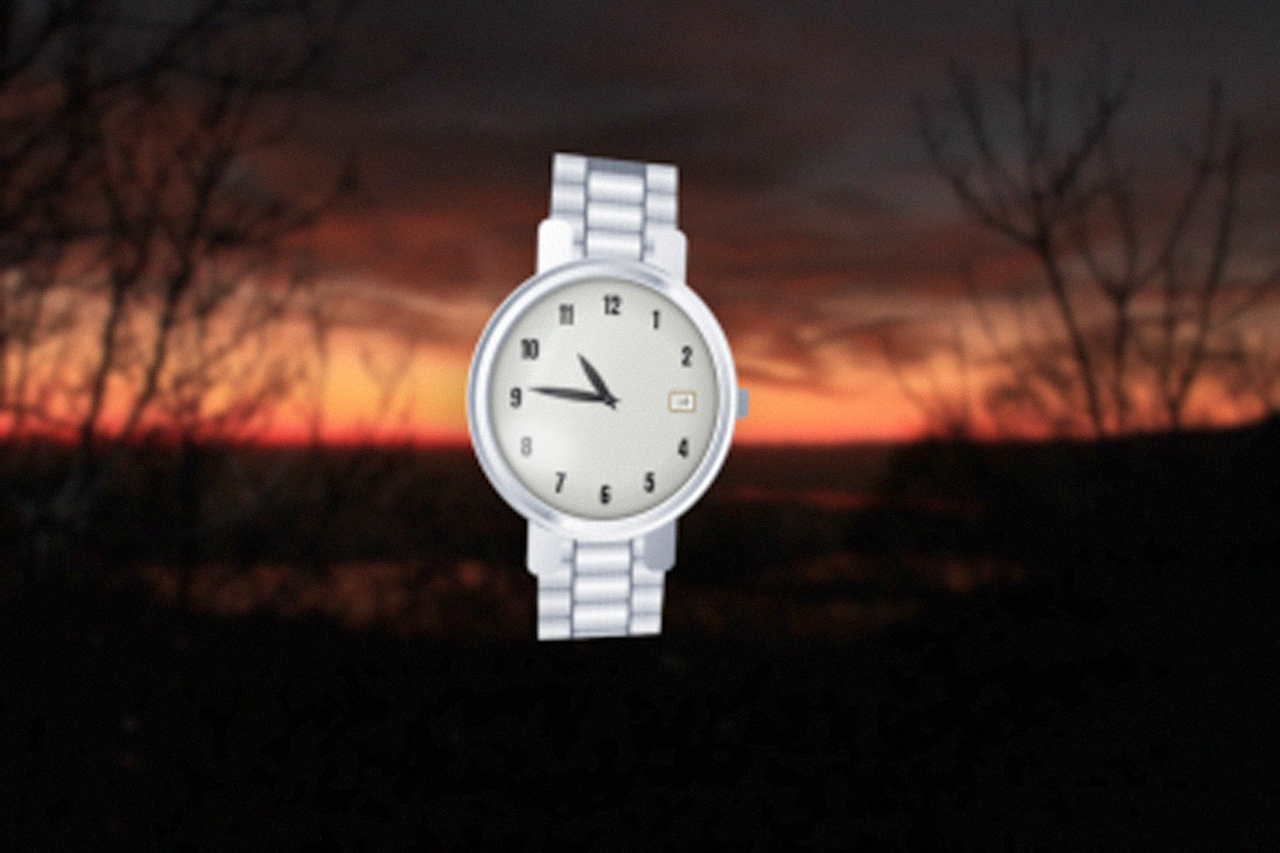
10:46
